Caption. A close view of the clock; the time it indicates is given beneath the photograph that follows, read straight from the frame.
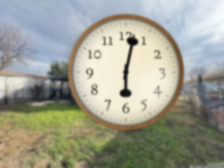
6:02
